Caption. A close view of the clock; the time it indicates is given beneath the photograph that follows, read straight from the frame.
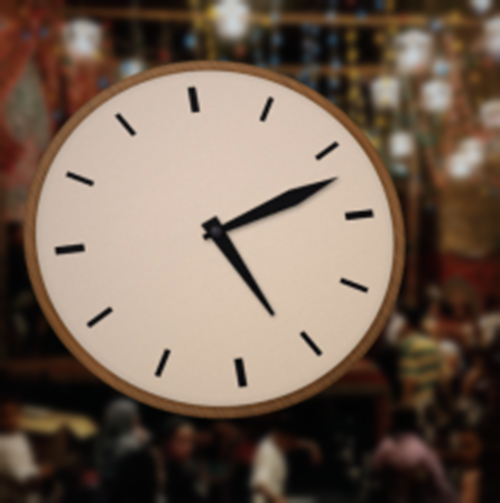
5:12
